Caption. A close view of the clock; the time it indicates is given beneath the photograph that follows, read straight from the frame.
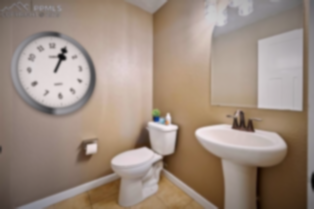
1:05
